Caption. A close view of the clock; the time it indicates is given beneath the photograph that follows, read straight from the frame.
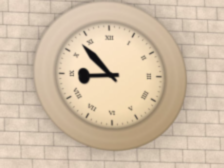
8:53
